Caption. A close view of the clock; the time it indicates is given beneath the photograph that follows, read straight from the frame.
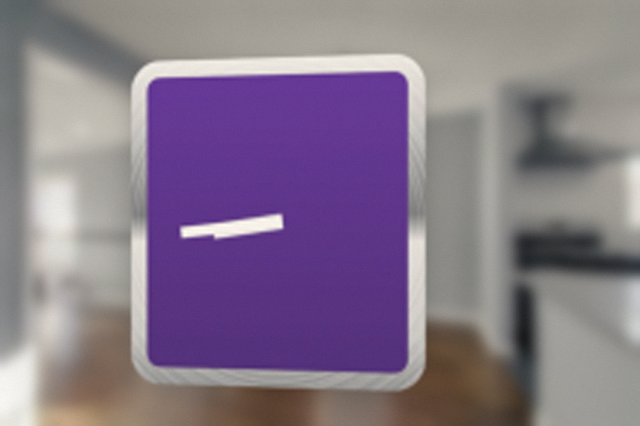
8:44
